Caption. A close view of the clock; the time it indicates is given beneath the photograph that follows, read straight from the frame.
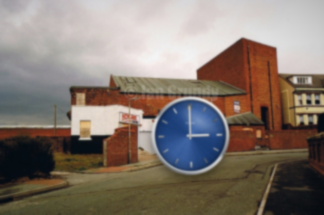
3:00
